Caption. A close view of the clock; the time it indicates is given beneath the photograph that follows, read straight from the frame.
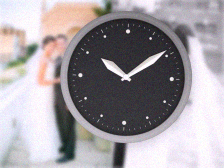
10:09
